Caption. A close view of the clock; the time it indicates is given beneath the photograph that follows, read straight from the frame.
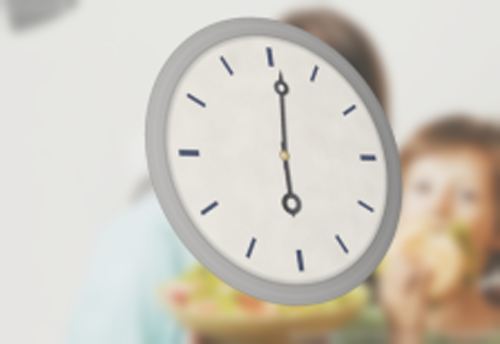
6:01
